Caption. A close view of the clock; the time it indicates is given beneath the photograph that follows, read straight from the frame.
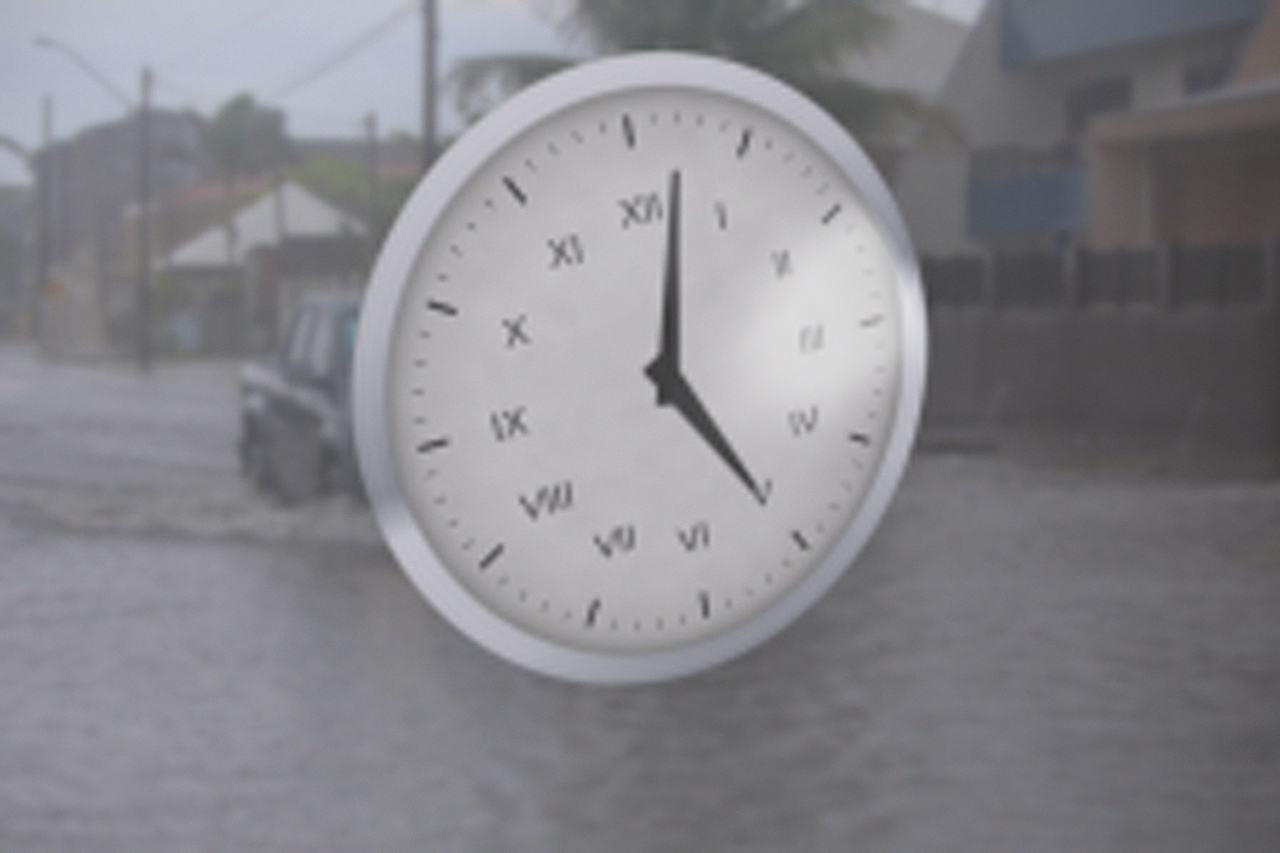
5:02
